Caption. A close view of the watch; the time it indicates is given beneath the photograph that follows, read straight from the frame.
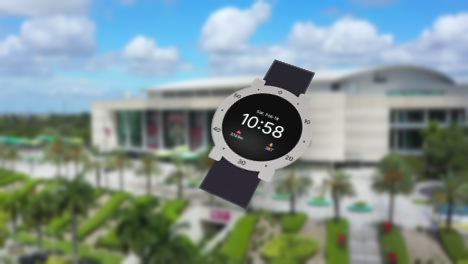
10:58
